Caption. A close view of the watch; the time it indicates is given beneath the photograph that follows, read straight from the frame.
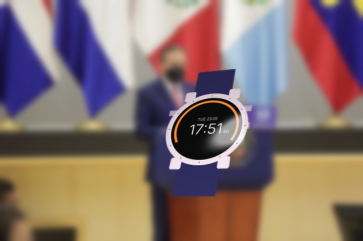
17:51
